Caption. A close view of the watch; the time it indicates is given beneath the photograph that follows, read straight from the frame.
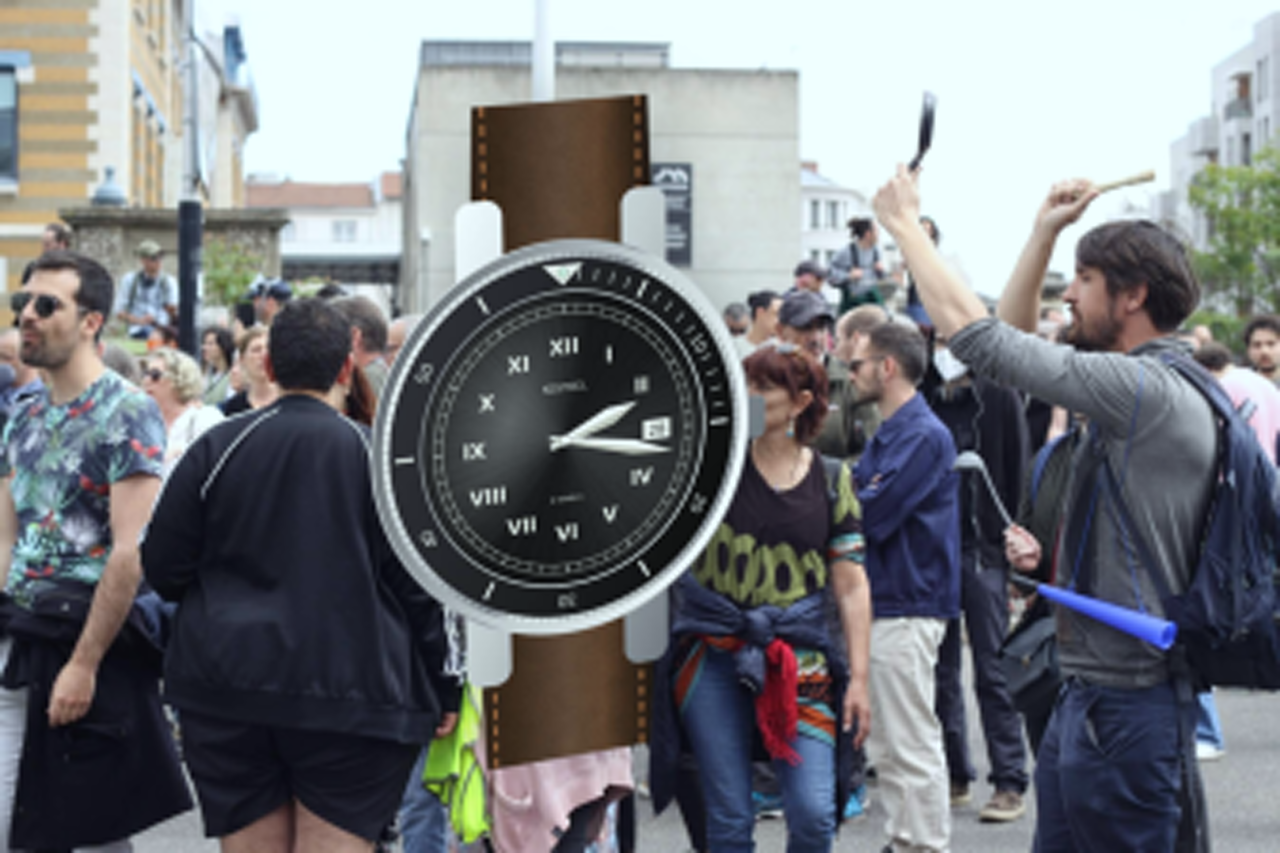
2:17
